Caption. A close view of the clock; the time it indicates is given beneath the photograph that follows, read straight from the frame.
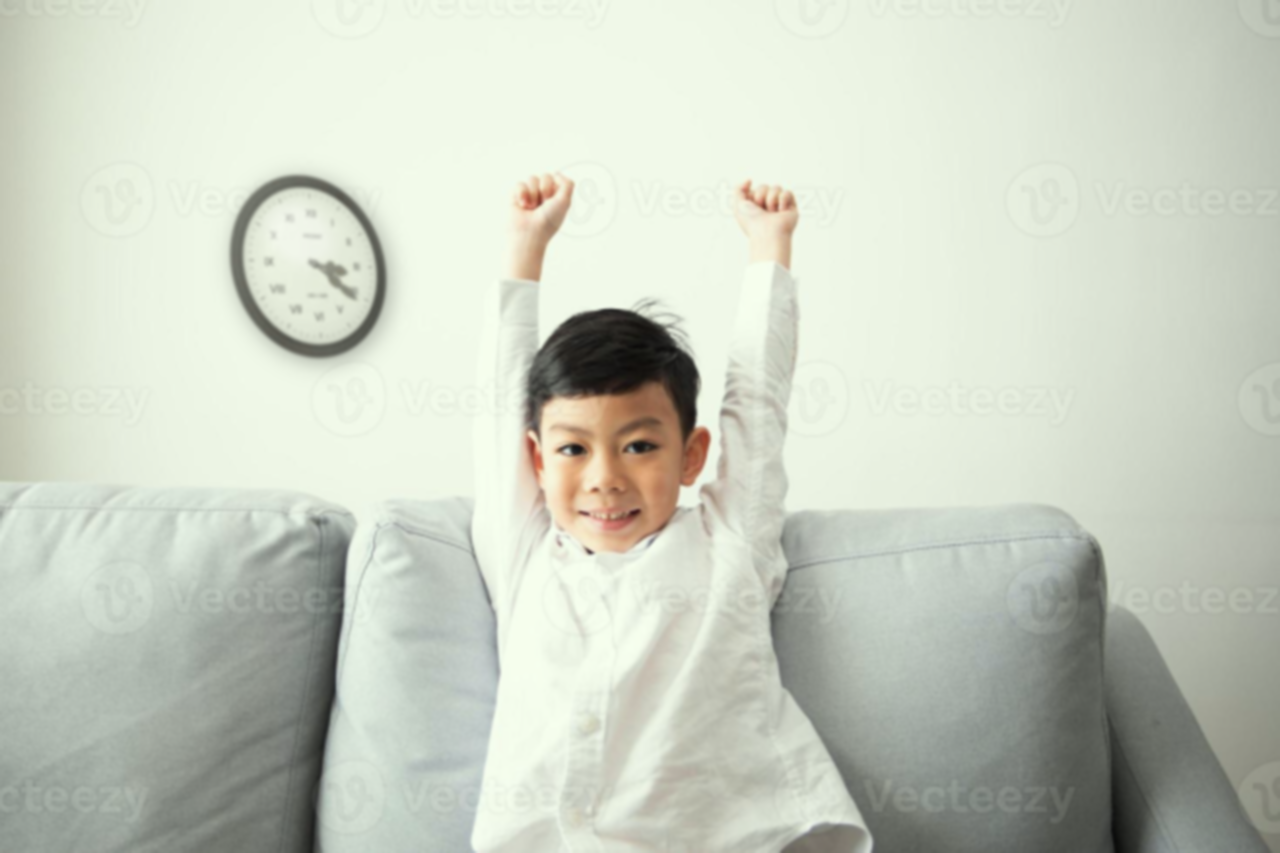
3:21
